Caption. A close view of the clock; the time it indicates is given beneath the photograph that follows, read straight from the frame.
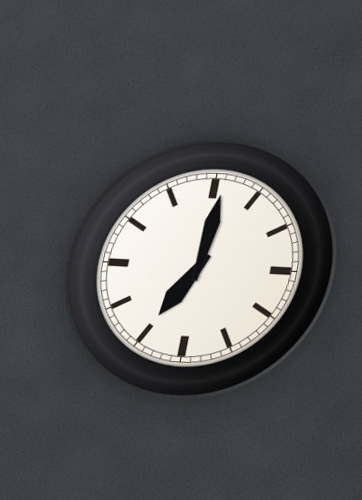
7:01
